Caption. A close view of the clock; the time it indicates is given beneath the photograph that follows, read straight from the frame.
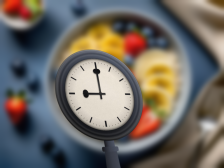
9:00
